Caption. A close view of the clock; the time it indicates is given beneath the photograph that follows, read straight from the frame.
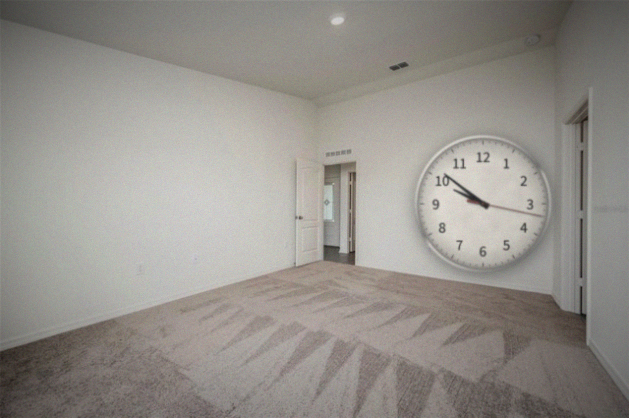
9:51:17
